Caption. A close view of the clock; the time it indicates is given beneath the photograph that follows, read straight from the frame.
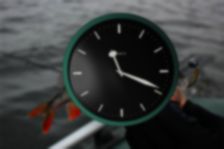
11:19
